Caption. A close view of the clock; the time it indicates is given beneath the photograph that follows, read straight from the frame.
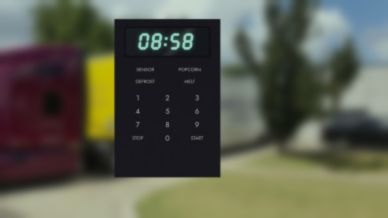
8:58
